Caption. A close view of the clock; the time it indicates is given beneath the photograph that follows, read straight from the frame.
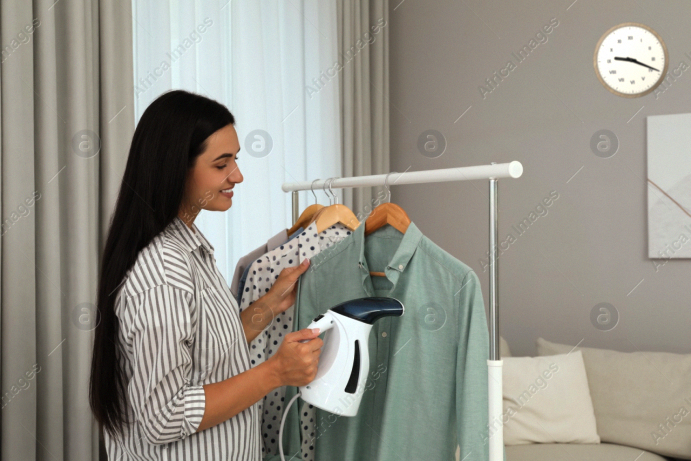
9:19
